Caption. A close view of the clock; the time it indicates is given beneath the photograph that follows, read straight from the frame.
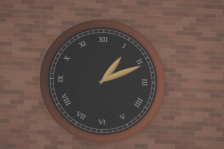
1:11
